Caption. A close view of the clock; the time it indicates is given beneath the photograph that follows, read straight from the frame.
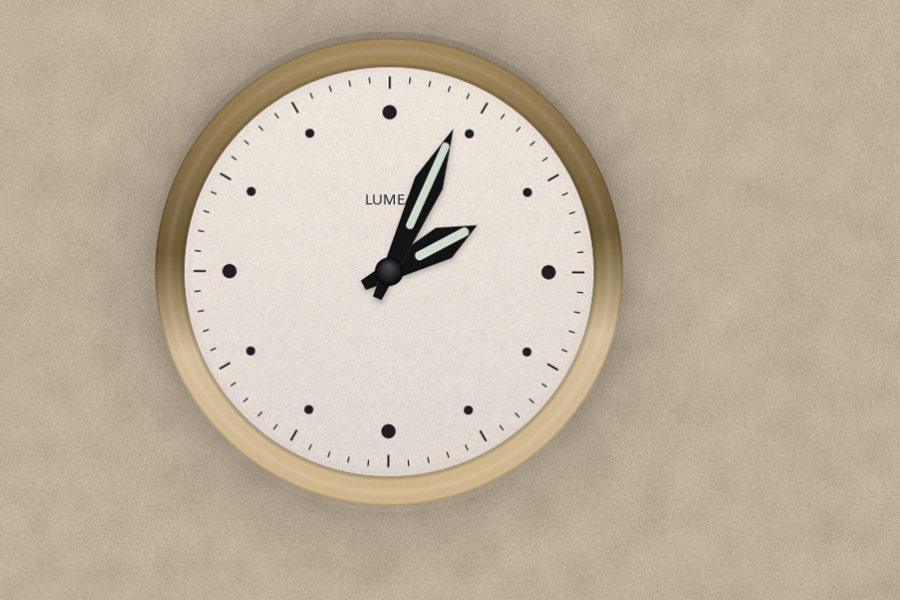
2:04
